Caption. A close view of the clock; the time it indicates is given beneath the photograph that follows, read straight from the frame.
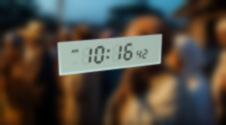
10:16:42
